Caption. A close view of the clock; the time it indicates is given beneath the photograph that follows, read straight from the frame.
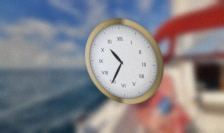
10:35
